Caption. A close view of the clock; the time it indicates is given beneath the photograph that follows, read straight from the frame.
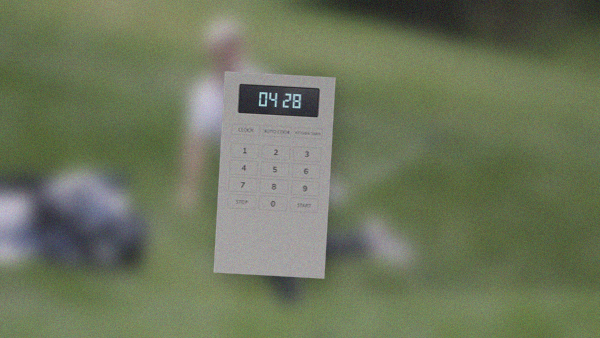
4:28
